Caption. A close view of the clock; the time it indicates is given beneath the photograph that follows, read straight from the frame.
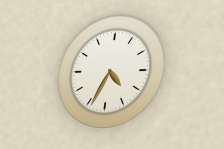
4:34
